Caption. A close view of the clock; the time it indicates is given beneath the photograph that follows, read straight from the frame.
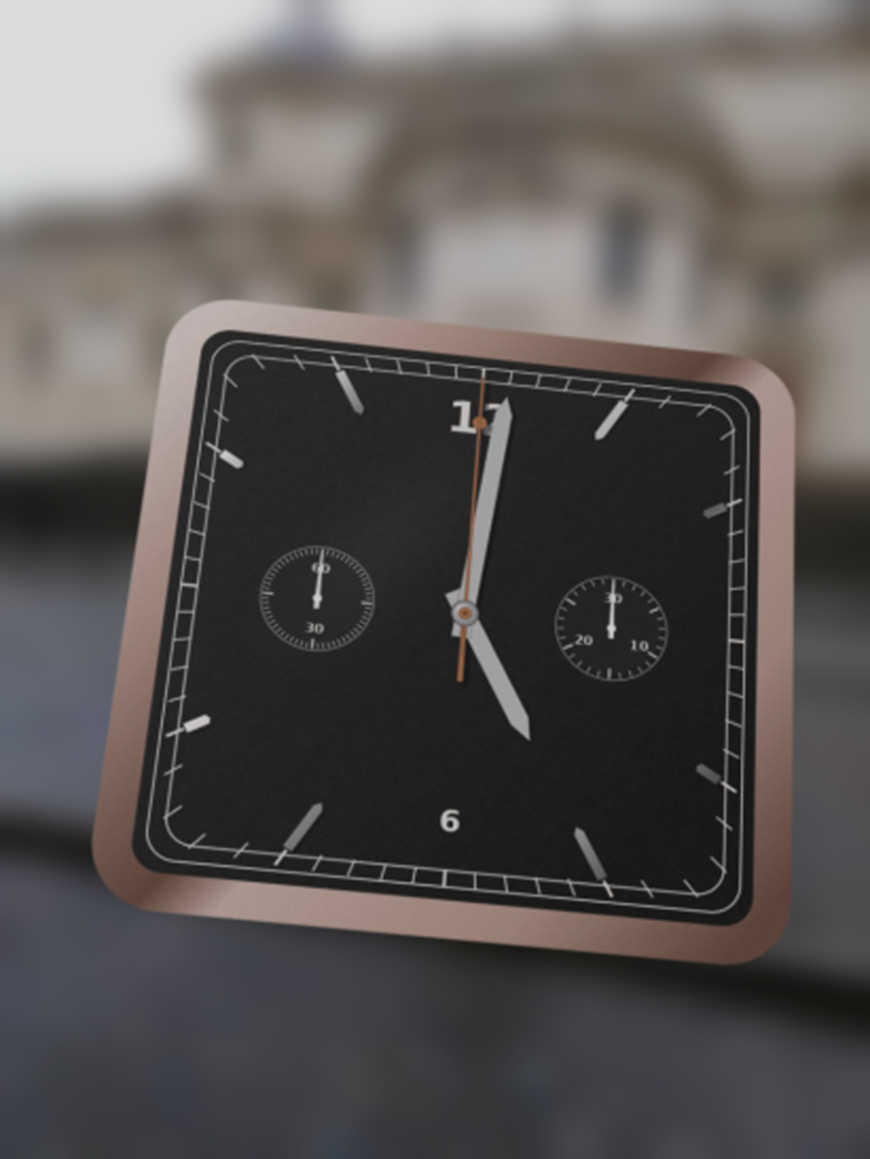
5:01
